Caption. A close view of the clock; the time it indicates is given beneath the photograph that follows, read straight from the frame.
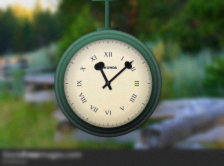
11:08
